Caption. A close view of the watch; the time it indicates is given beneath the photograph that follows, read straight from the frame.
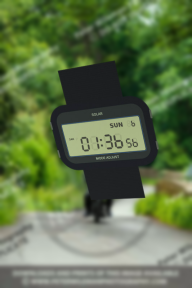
1:36:56
